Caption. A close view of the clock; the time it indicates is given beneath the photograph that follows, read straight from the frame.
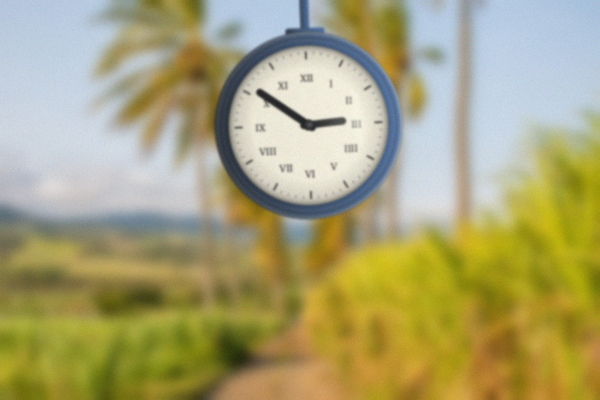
2:51
